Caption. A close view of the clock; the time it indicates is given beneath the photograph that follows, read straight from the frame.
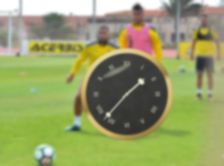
1:37
